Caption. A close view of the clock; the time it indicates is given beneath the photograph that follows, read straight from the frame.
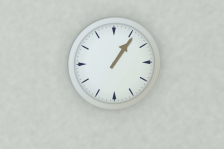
1:06
